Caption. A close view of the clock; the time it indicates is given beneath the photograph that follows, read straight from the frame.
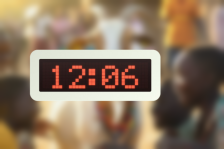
12:06
